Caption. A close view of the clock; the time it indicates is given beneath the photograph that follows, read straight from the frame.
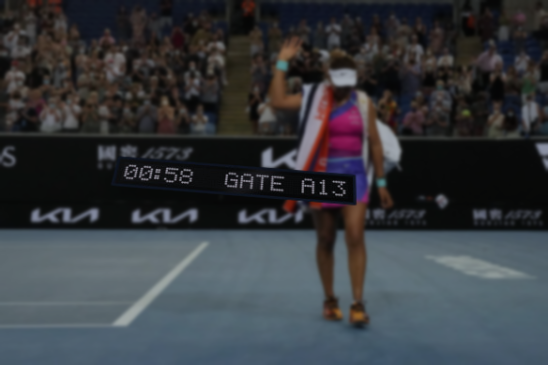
0:58
